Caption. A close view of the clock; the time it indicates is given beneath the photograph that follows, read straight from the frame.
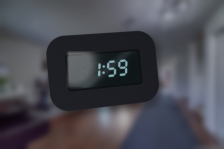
1:59
